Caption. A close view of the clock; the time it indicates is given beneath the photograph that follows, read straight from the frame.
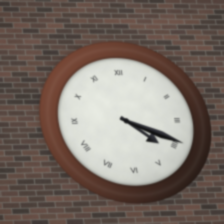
4:19
